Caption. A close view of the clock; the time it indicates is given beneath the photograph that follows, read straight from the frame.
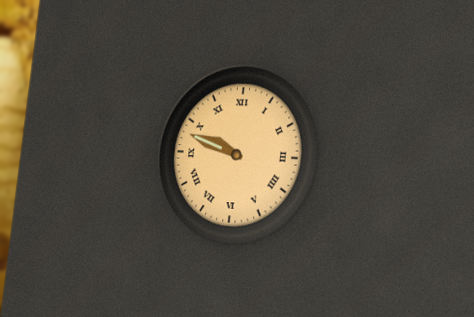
9:48
